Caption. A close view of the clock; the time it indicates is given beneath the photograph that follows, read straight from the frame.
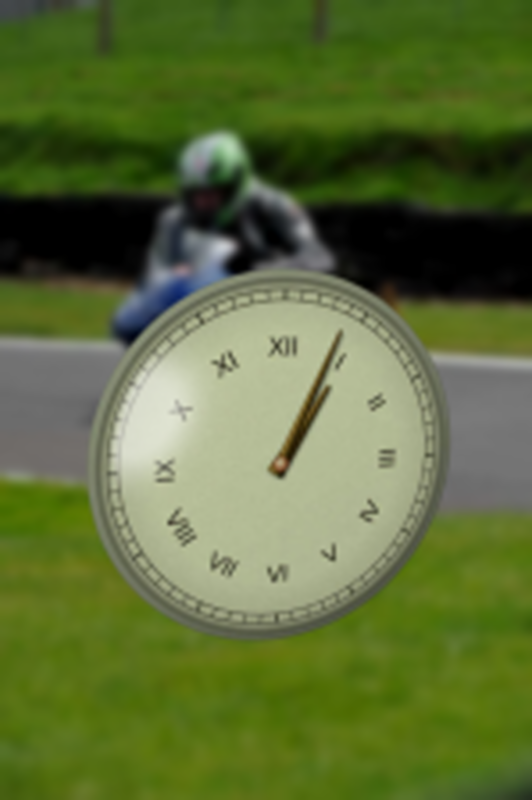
1:04
